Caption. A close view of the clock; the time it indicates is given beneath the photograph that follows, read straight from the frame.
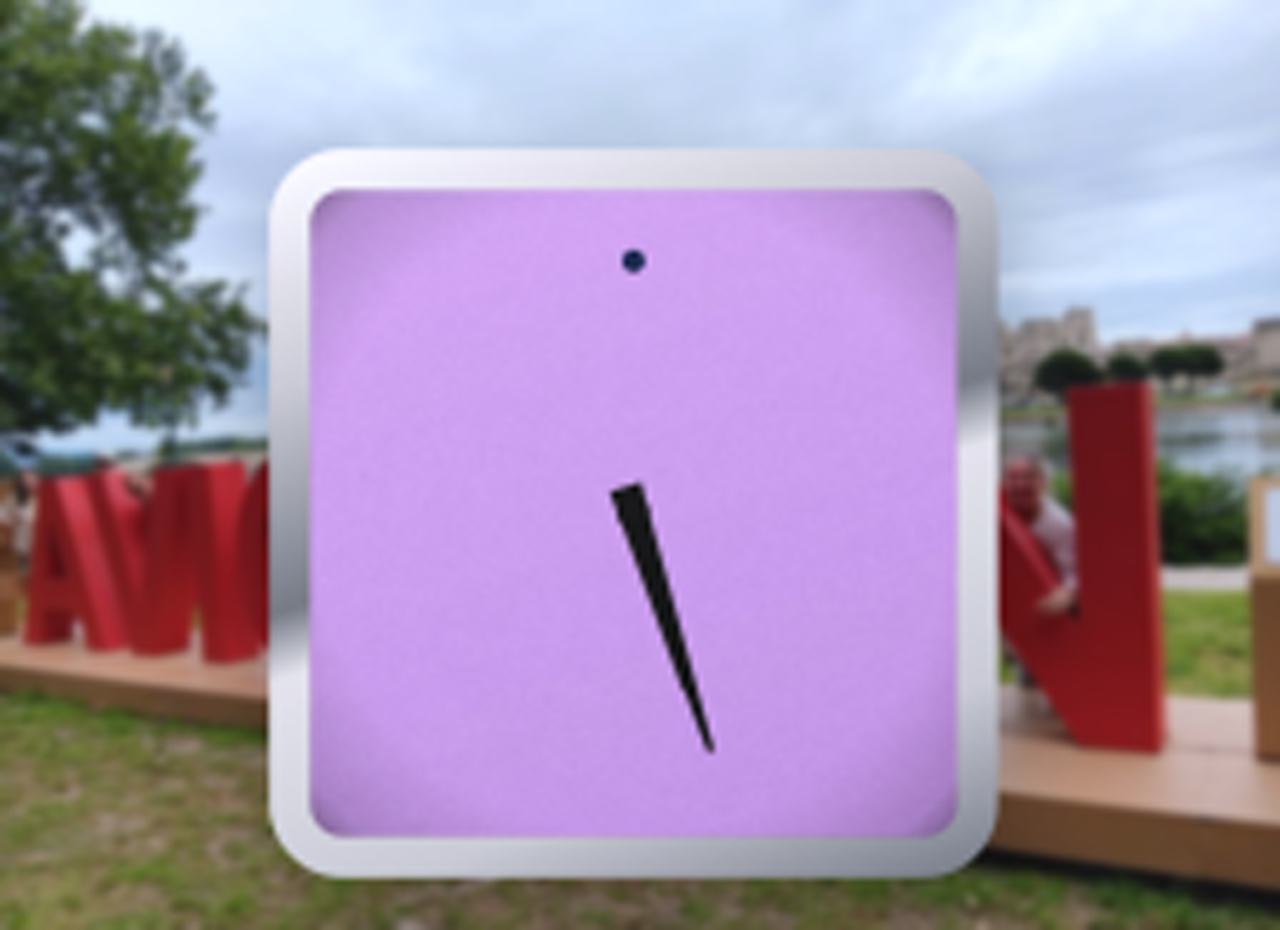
5:27
